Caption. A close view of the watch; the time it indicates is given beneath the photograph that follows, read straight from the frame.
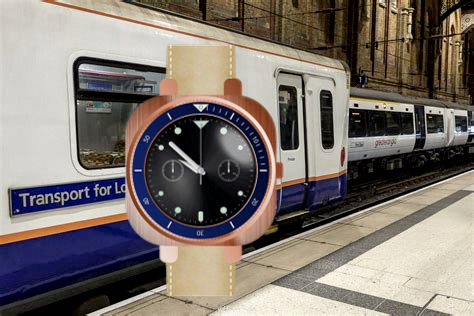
9:52
